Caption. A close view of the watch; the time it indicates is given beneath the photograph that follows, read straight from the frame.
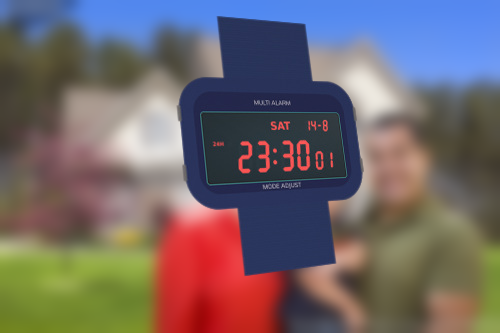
23:30:01
